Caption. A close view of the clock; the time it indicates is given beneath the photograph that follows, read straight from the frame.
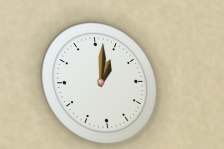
1:02
